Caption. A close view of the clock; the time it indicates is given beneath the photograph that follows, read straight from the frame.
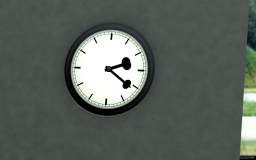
2:21
